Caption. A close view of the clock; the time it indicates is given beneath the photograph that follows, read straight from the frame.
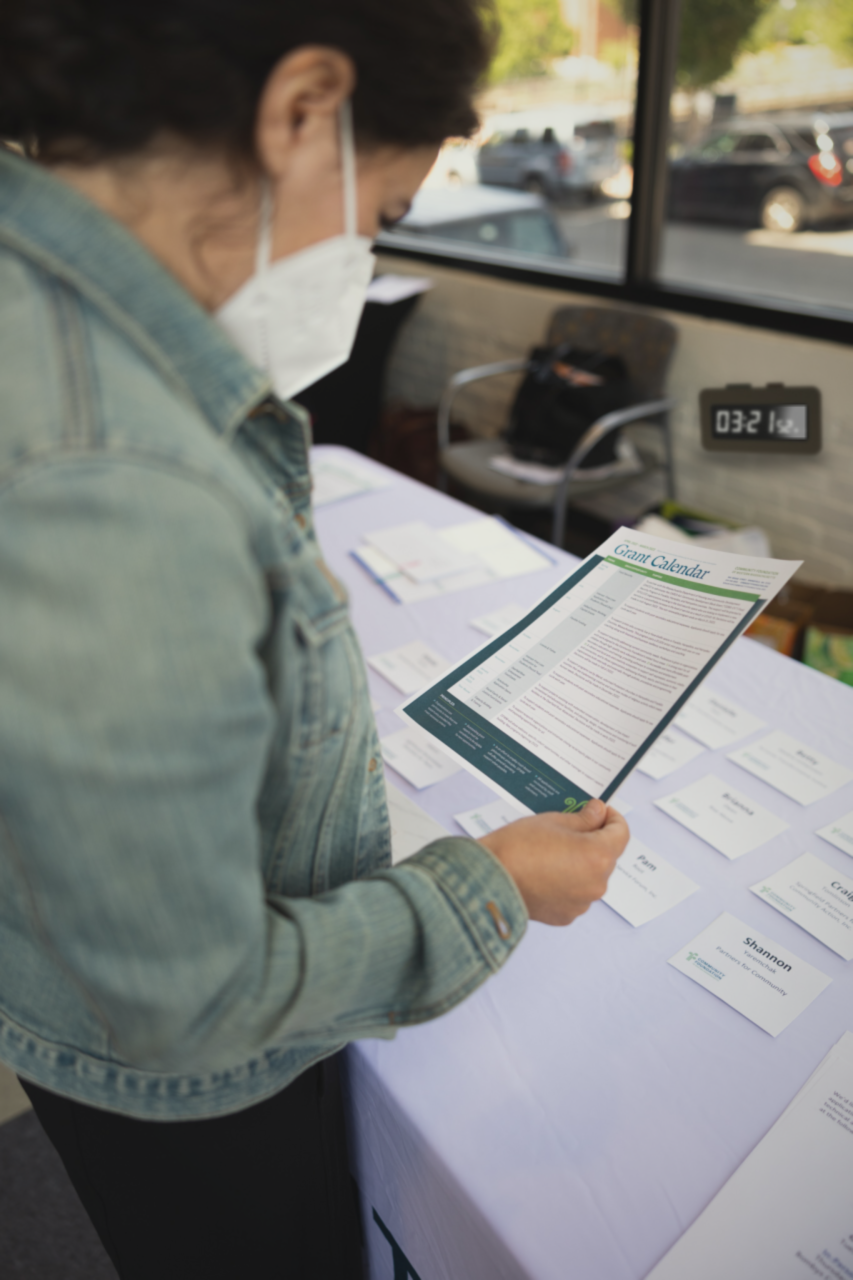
3:21
